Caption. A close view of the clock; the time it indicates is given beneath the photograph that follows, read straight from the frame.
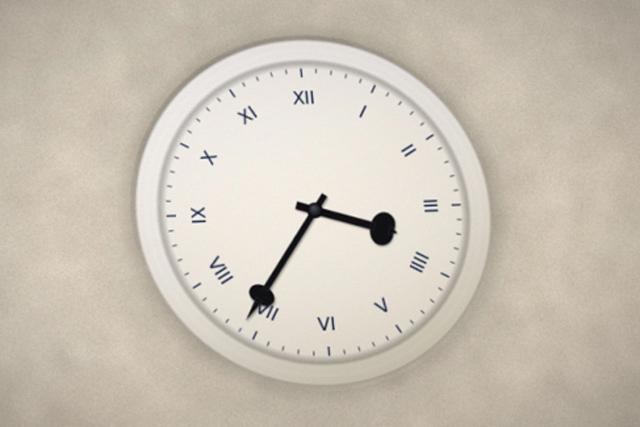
3:36
